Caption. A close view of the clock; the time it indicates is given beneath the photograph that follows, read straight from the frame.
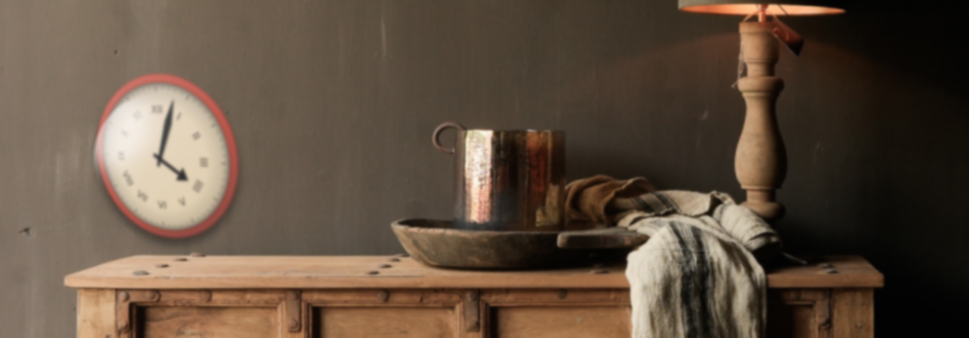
4:03
